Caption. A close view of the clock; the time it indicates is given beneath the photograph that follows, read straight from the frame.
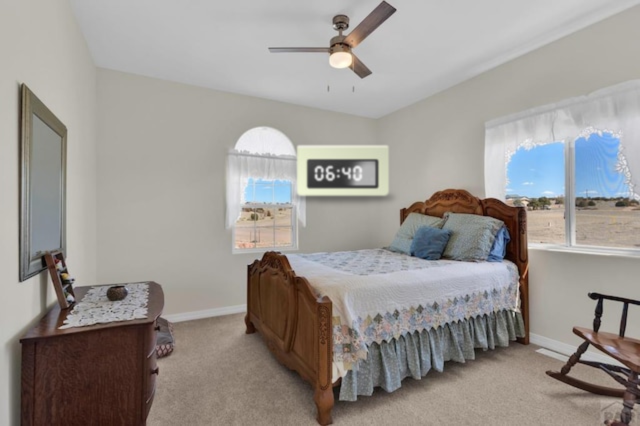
6:40
